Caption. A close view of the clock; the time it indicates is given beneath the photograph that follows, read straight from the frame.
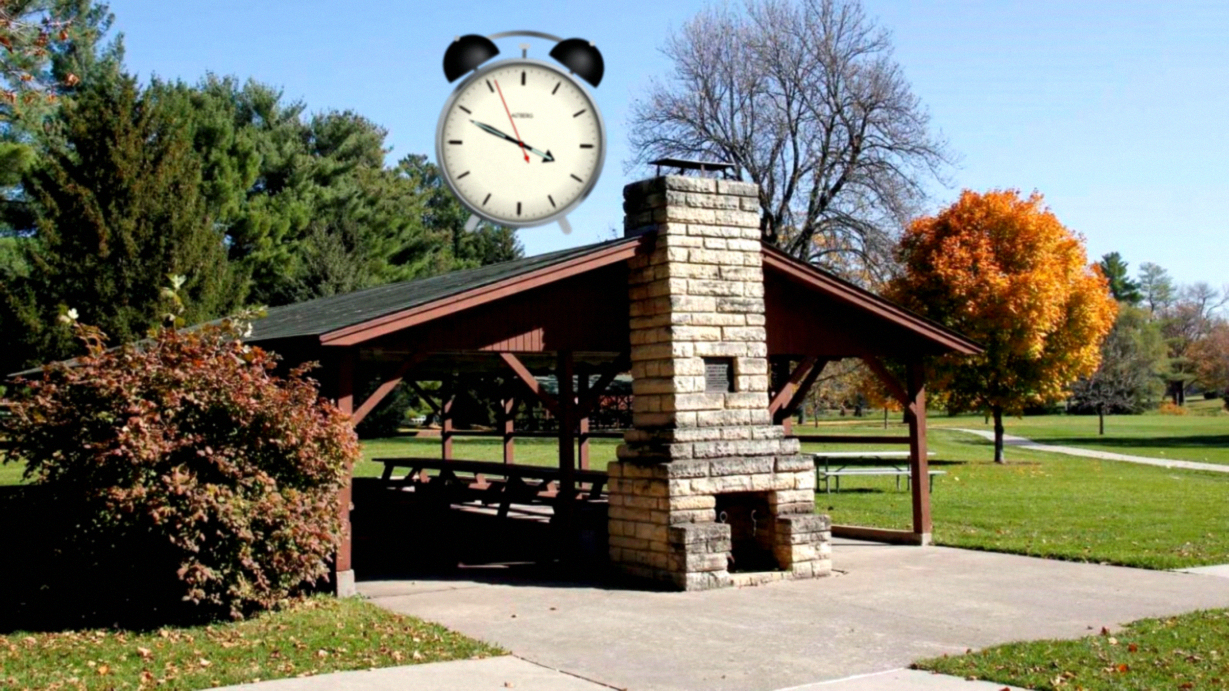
3:48:56
